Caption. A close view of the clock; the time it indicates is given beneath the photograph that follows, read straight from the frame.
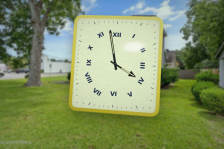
3:58
